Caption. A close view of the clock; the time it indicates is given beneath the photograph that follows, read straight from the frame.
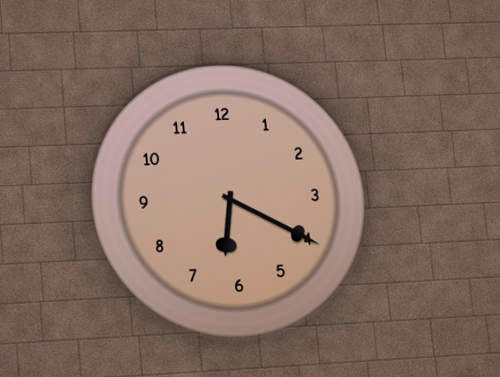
6:20
